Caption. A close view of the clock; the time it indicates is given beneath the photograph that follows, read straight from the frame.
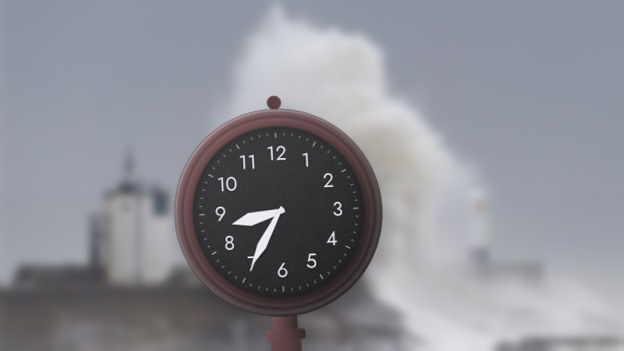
8:35
